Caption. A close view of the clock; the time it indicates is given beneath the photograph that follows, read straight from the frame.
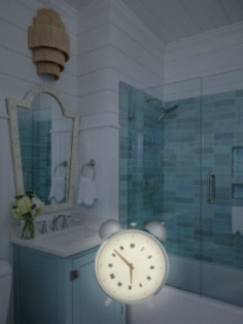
5:52
